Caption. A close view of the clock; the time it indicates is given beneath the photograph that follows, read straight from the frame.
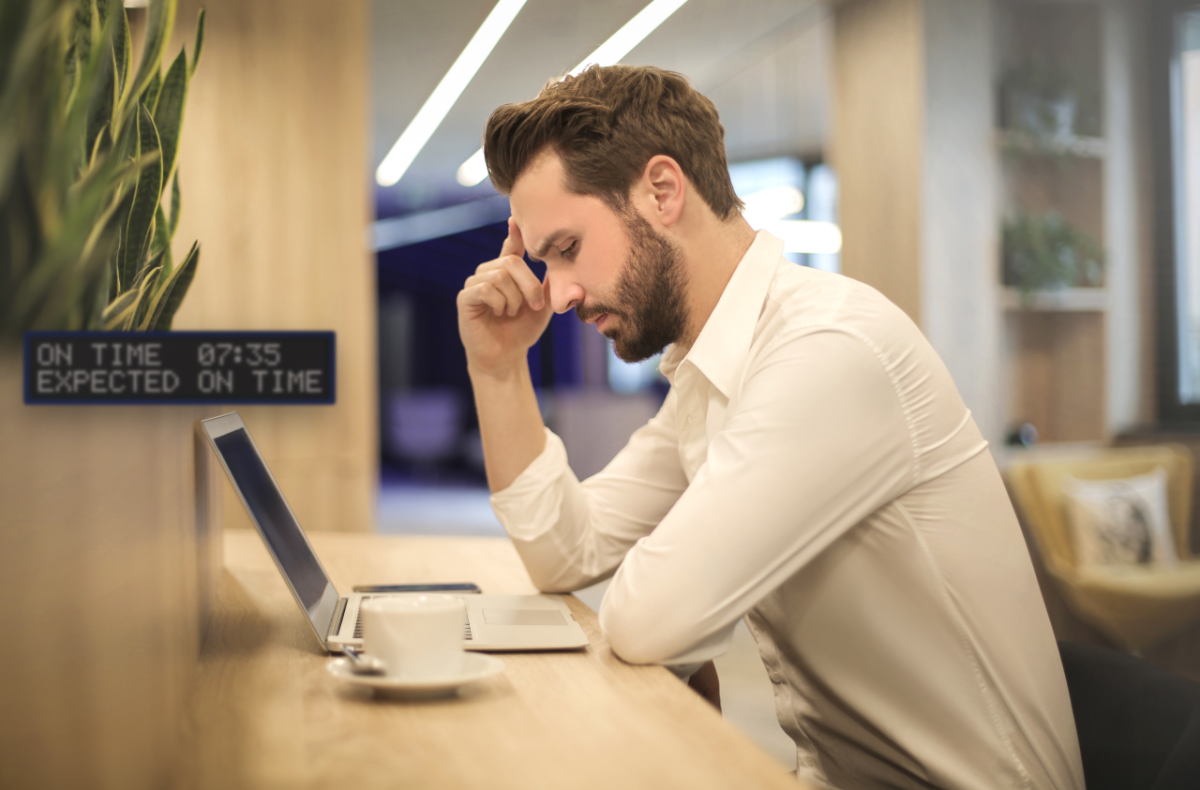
7:35
